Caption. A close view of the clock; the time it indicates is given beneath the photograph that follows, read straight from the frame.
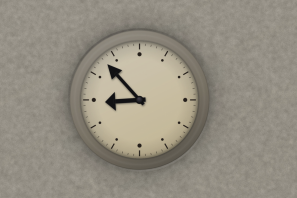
8:53
